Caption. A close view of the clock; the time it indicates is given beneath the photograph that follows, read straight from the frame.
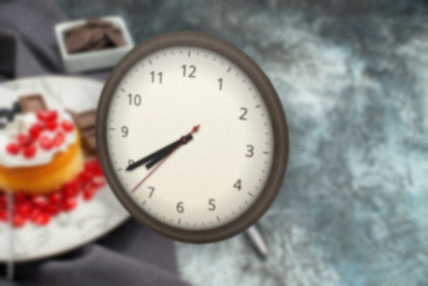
7:39:37
